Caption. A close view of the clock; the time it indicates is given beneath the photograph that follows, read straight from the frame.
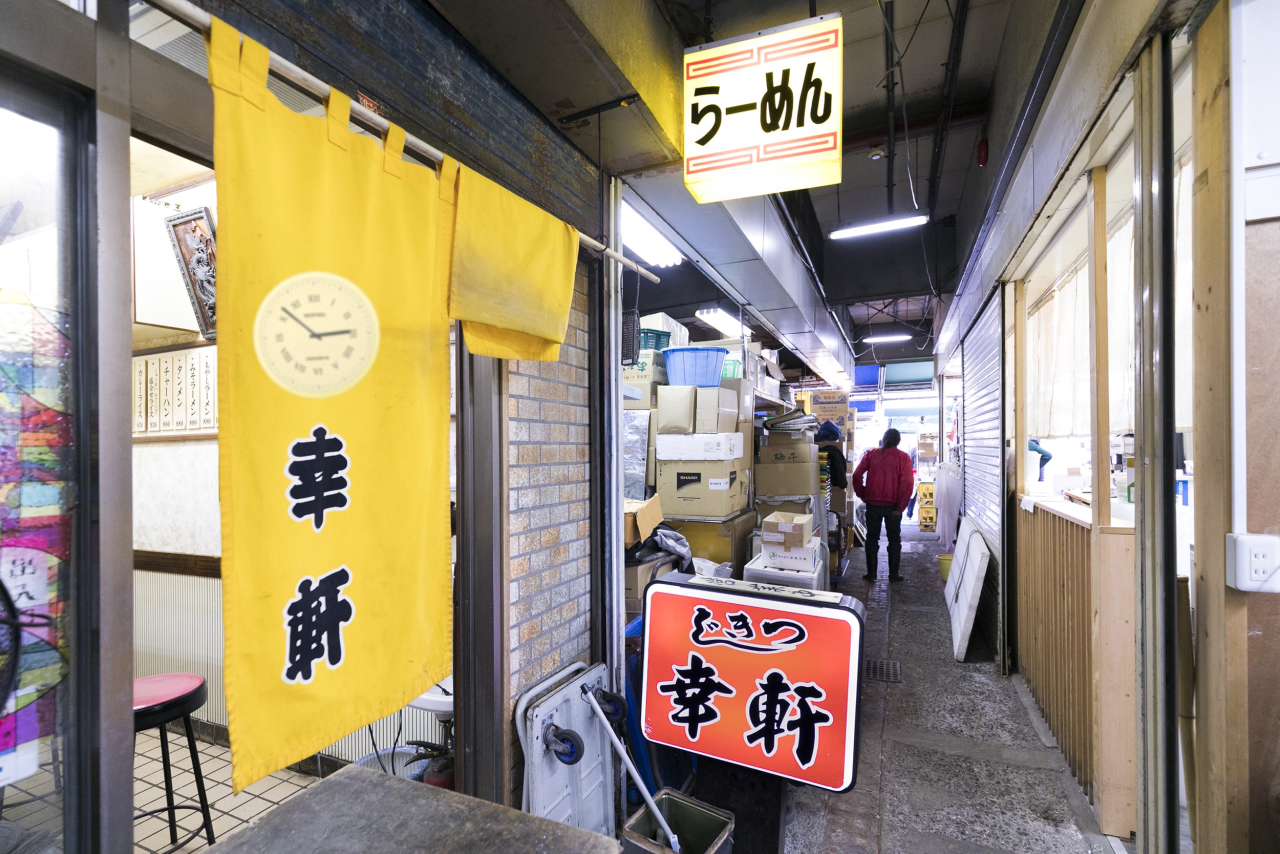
2:52
